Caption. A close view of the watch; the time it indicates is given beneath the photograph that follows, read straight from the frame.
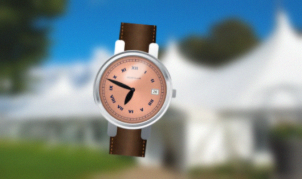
6:48
